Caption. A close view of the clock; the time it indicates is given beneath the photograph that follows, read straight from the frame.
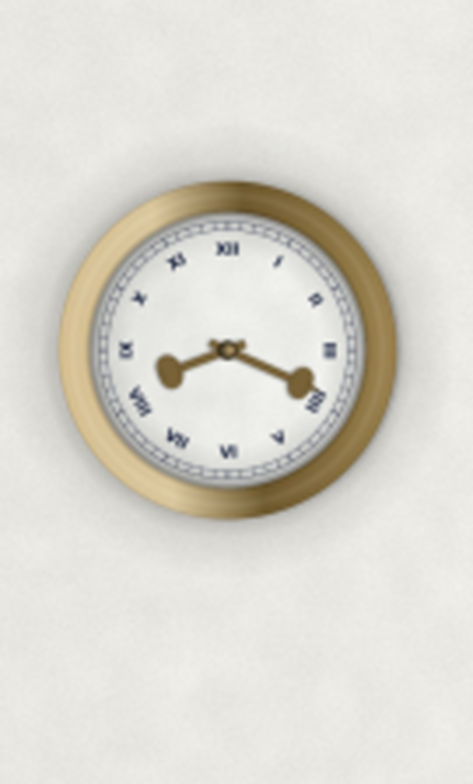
8:19
